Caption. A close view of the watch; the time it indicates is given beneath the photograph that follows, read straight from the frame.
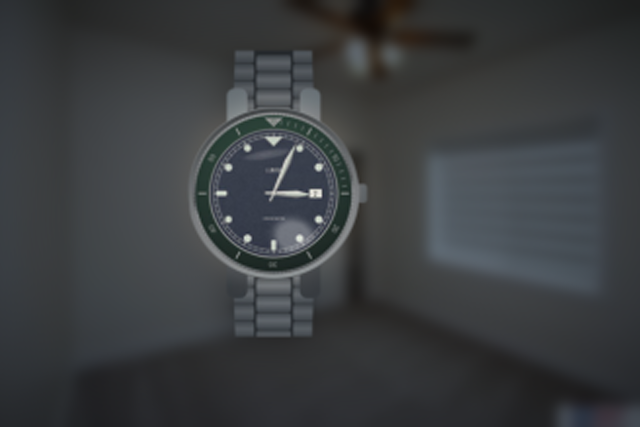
3:04
